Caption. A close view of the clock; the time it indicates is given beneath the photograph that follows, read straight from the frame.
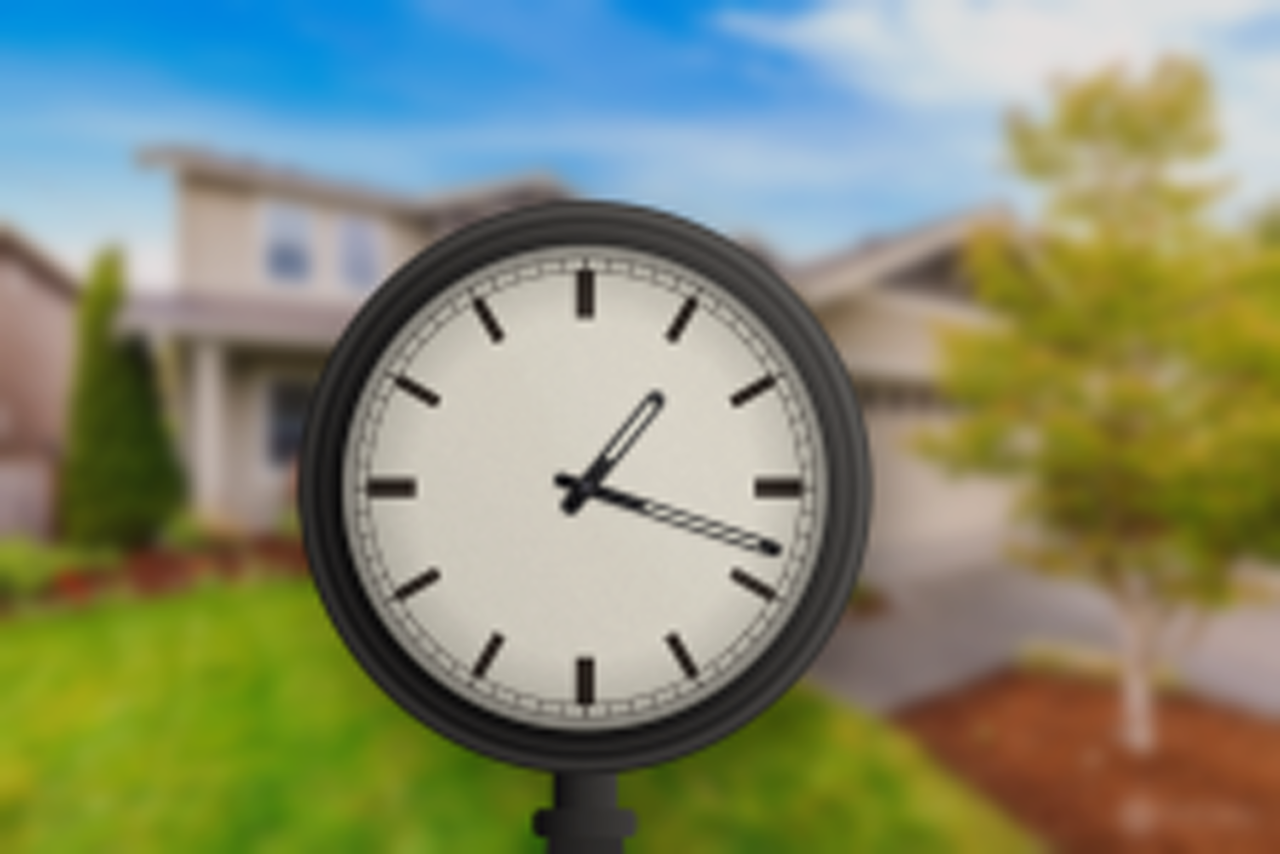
1:18
